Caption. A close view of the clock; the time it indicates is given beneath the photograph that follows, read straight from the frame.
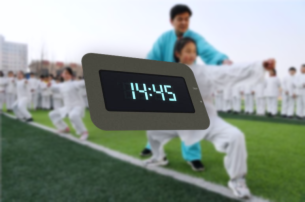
14:45
